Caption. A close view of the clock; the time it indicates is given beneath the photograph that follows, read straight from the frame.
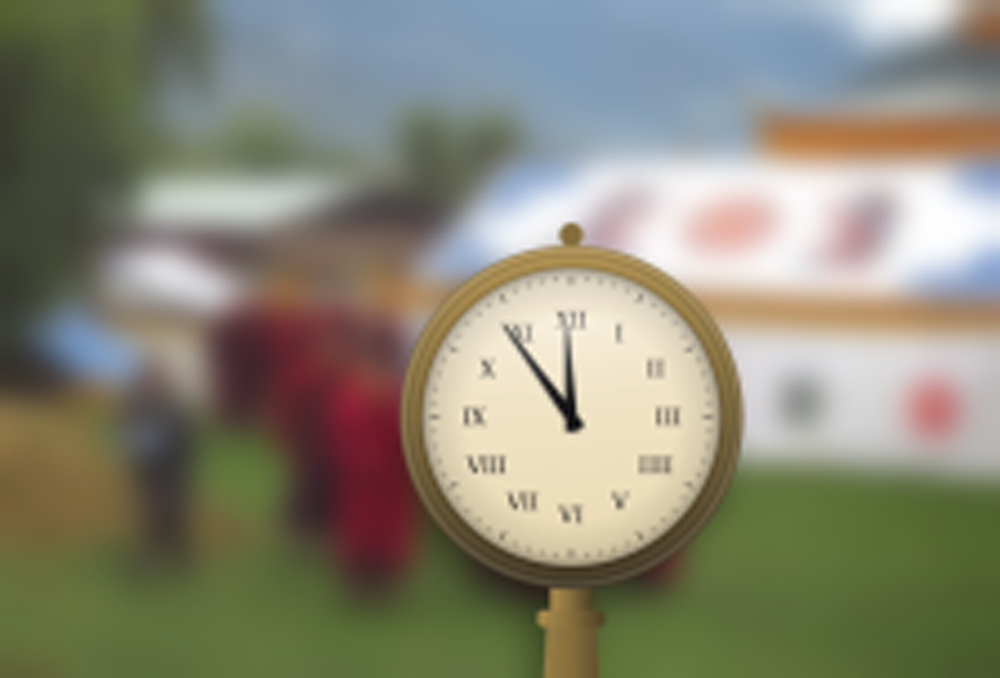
11:54
